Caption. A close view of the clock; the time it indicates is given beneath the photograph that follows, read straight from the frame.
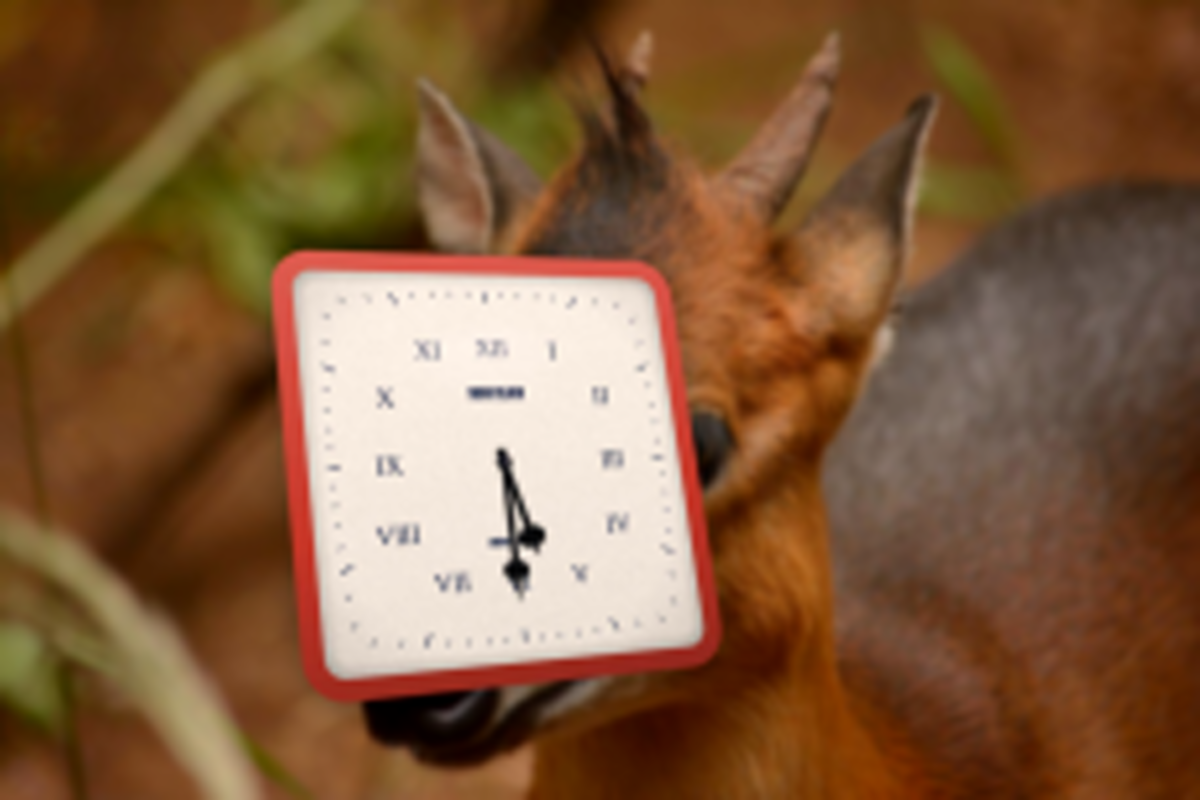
5:30
